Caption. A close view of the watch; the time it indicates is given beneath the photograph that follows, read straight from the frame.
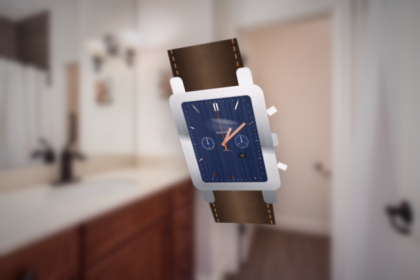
1:09
